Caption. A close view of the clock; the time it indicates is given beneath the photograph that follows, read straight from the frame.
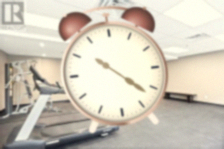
10:22
